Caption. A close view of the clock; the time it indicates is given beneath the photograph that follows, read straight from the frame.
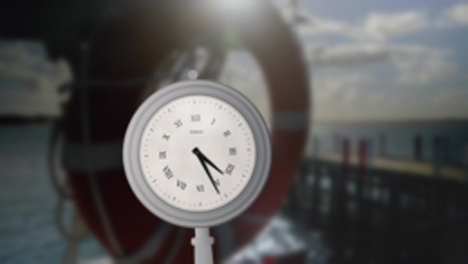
4:26
